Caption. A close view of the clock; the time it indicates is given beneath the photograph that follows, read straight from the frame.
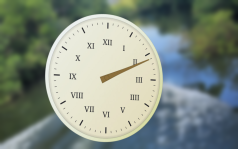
2:11
